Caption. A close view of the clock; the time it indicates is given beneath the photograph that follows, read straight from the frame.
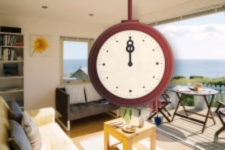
12:00
